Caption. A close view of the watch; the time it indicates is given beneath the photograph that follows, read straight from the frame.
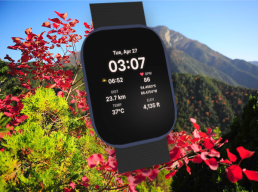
3:07
